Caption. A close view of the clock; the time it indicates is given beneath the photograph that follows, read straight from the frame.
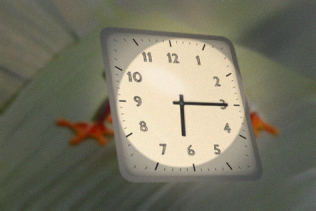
6:15
